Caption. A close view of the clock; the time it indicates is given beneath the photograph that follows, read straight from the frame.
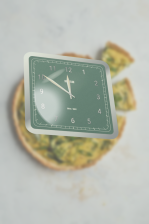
11:51
